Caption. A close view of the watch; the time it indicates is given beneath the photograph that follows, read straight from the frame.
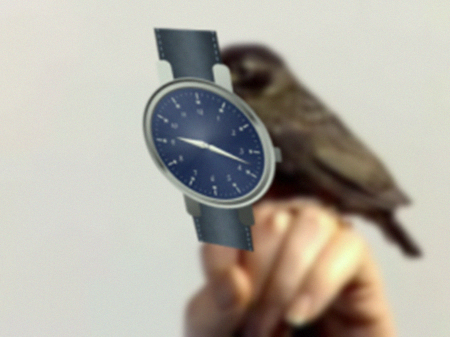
9:18
